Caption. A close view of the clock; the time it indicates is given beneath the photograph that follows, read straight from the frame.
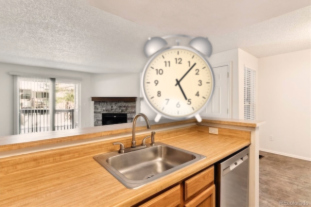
5:07
